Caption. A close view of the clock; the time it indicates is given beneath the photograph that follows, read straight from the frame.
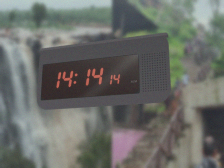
14:14:14
